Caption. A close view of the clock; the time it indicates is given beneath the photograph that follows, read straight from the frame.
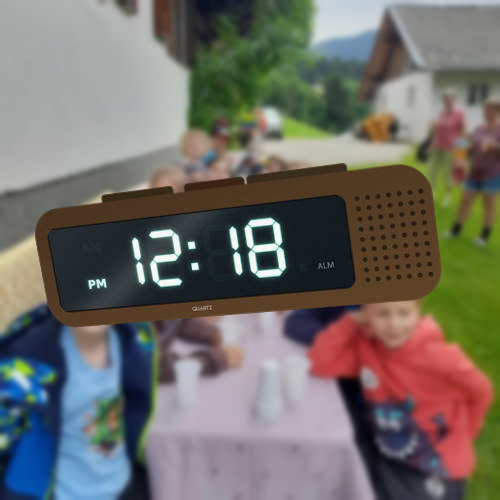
12:18
